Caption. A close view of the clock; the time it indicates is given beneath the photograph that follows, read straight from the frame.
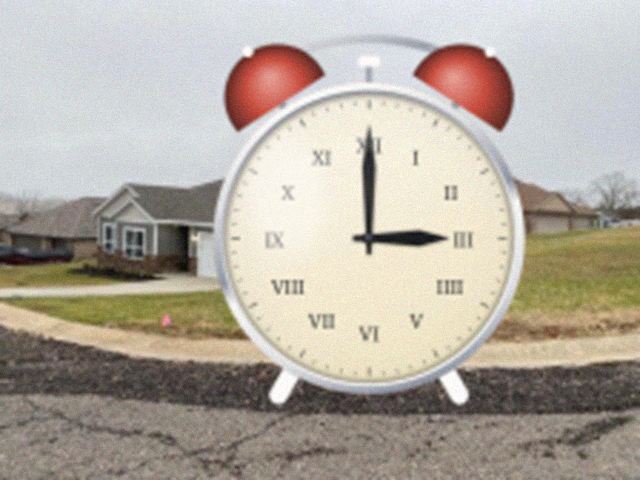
3:00
